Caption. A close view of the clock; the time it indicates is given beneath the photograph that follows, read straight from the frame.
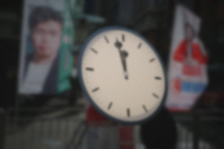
11:58
